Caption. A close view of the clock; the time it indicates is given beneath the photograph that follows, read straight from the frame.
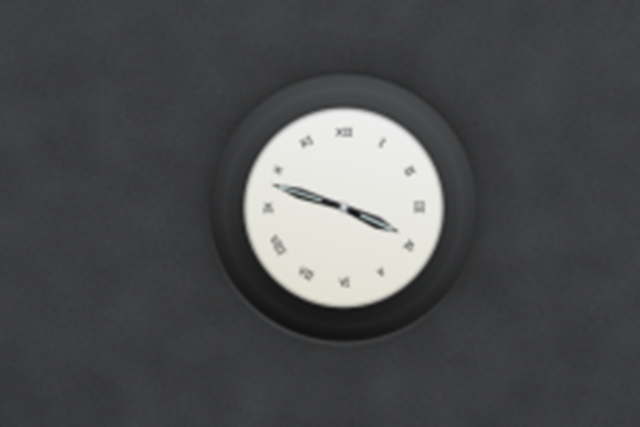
3:48
